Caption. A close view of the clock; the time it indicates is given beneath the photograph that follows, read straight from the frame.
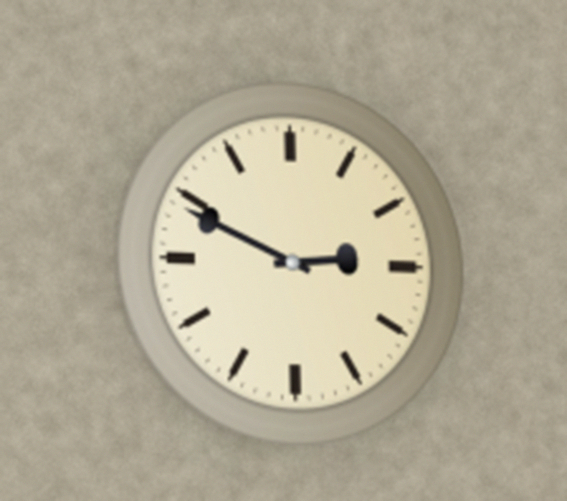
2:49
